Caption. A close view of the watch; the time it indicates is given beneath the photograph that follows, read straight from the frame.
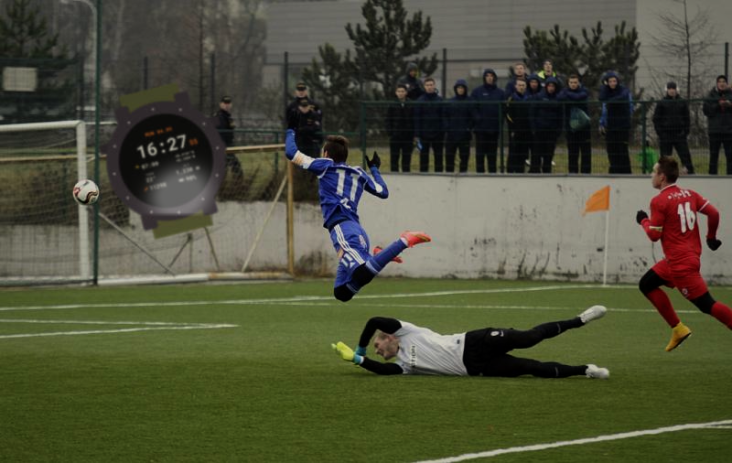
16:27
